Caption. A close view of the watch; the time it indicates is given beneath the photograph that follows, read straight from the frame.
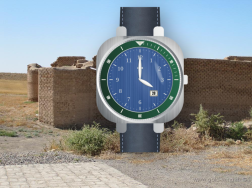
4:00
